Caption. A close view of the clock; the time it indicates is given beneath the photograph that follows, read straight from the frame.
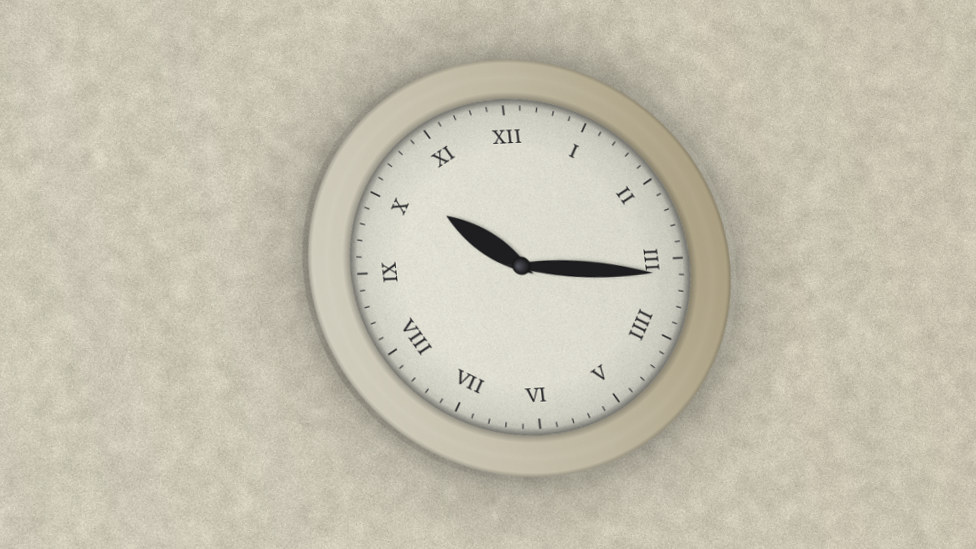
10:16
